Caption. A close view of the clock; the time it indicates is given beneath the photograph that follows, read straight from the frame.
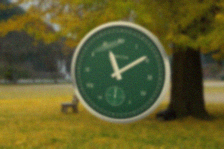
11:09
